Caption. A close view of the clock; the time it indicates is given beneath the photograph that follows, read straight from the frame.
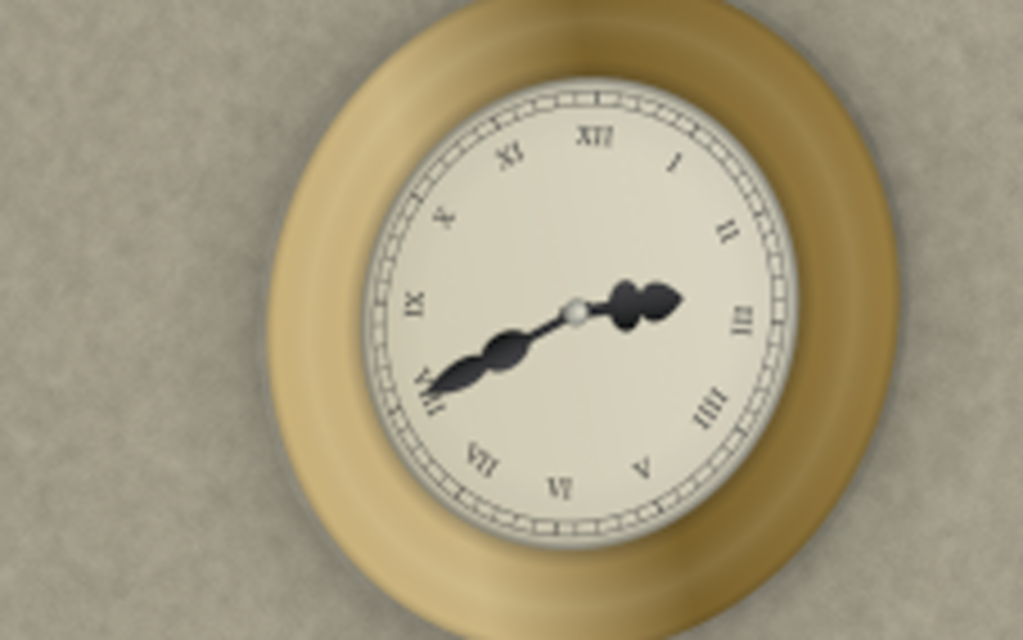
2:40
